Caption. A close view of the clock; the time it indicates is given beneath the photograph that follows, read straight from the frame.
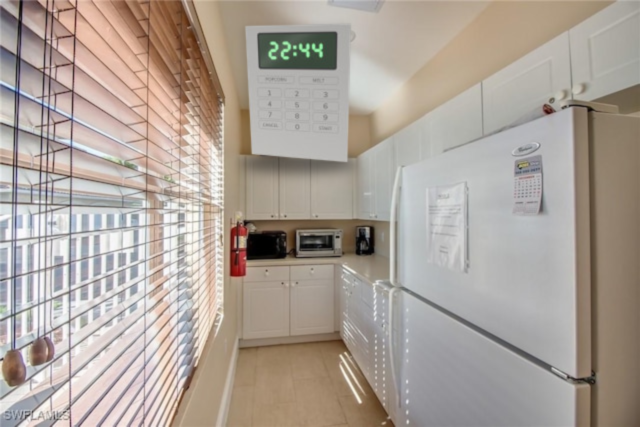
22:44
